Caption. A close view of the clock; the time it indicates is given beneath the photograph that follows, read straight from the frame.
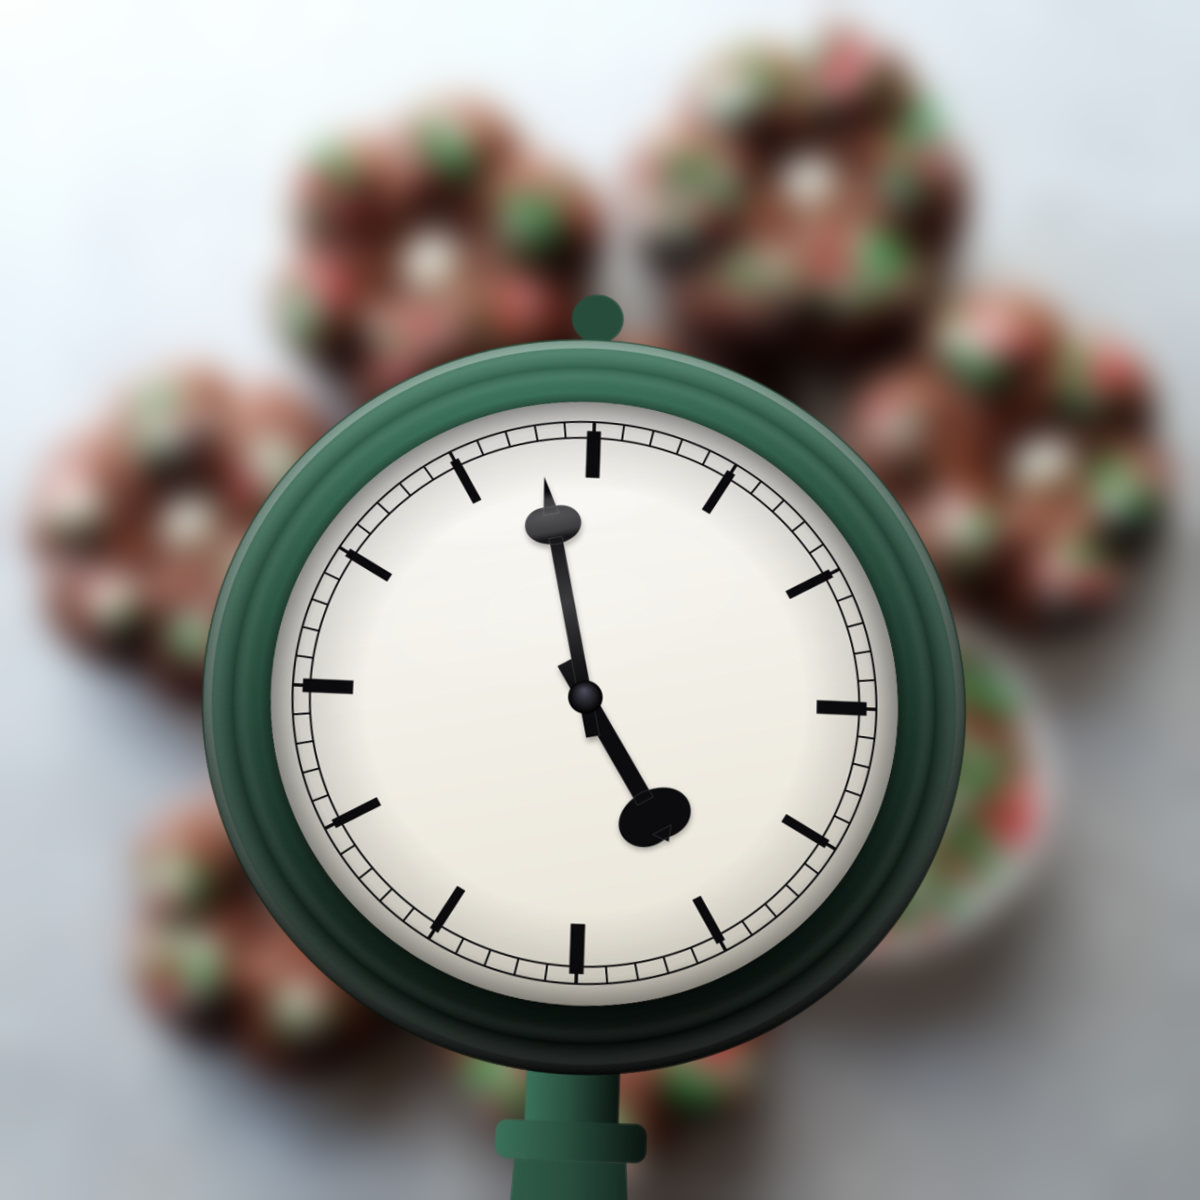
4:58
